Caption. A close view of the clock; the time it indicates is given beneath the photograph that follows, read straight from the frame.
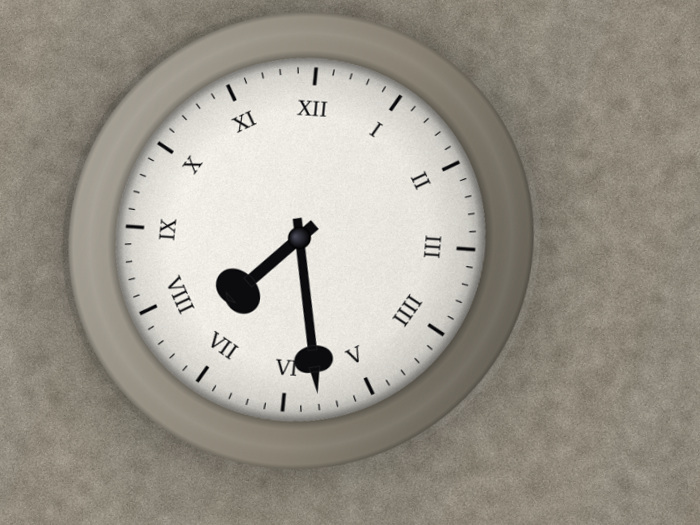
7:28
